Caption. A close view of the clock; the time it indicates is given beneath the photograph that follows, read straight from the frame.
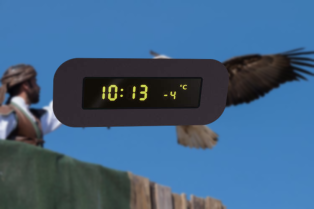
10:13
